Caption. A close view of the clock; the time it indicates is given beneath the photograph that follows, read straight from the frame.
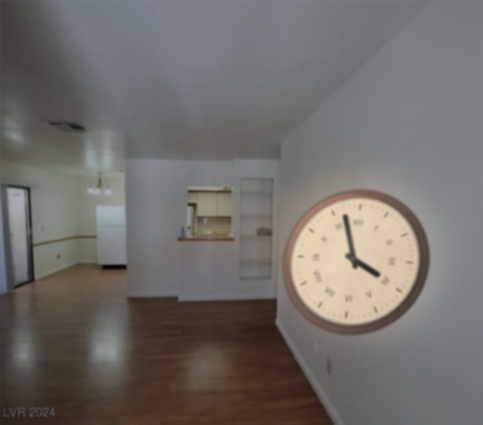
3:57
